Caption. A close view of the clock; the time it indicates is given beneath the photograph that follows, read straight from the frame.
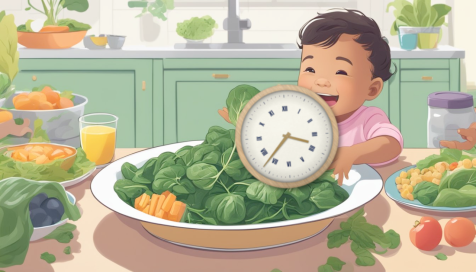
3:37
